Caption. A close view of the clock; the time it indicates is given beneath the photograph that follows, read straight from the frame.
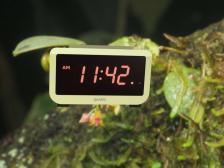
11:42
